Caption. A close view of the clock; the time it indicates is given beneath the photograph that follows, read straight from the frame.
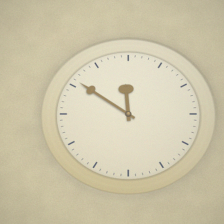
11:51
